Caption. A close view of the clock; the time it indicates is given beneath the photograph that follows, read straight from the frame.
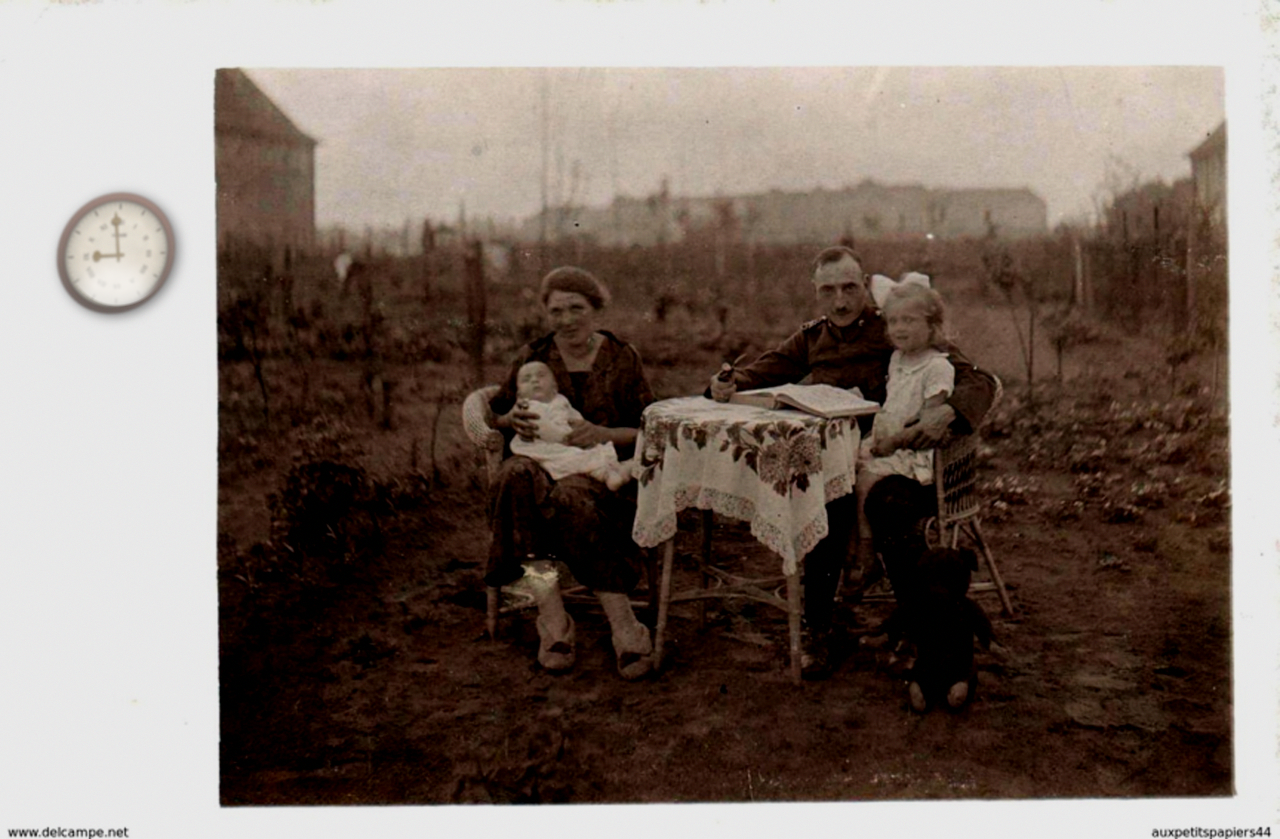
8:59
